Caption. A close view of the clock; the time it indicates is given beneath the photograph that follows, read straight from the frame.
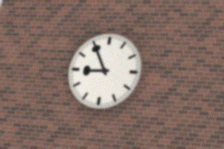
8:55
